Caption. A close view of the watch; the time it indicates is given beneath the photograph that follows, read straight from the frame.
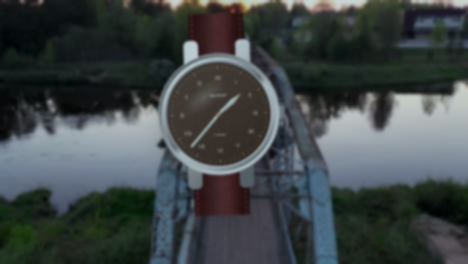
1:37
